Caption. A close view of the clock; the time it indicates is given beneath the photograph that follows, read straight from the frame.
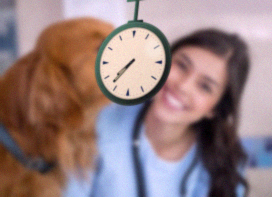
7:37
